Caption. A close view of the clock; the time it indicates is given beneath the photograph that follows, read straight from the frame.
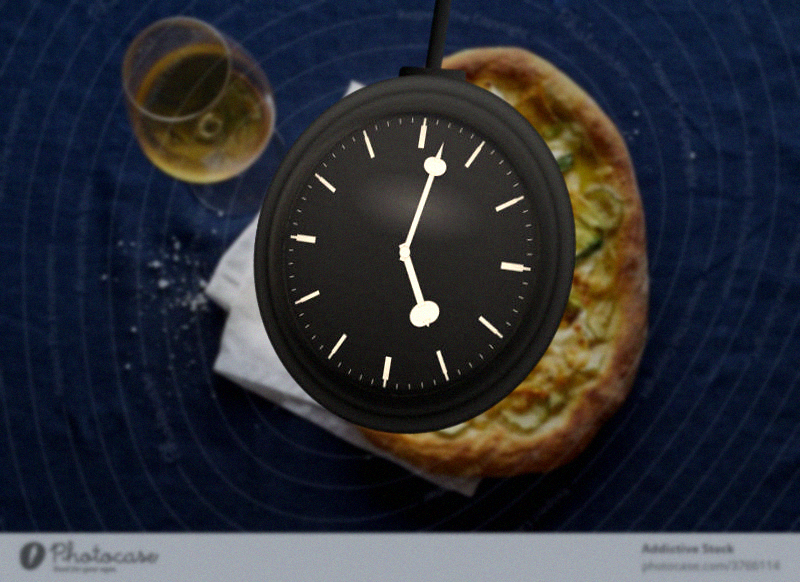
5:02
